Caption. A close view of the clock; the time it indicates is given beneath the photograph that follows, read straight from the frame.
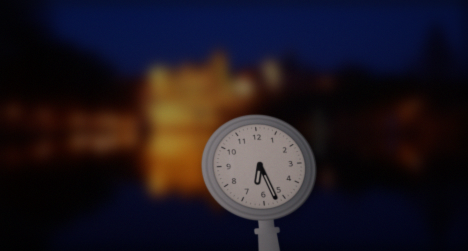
6:27
